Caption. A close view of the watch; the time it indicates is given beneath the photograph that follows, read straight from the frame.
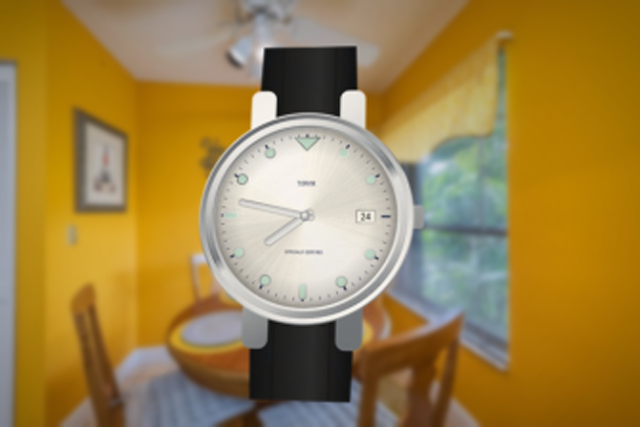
7:47
